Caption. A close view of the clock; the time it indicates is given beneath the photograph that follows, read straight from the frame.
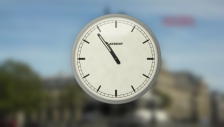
10:54
